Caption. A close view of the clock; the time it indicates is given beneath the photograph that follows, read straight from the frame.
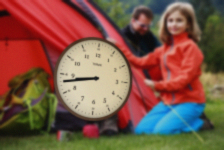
8:43
